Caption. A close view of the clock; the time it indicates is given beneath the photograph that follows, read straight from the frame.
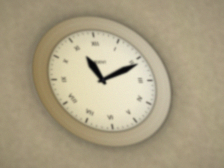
11:11
